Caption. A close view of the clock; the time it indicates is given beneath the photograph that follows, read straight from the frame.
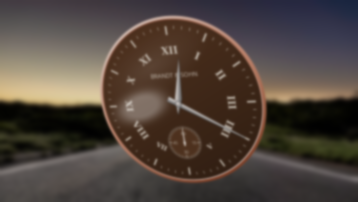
12:20
